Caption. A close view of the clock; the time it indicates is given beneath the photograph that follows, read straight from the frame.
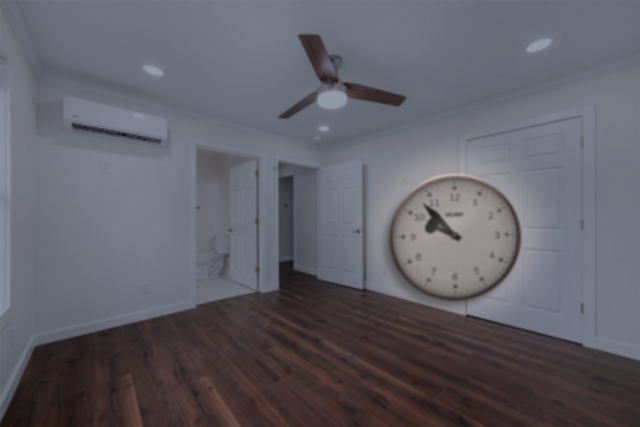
9:53
